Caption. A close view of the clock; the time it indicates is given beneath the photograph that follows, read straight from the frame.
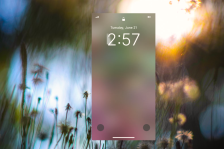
2:57
